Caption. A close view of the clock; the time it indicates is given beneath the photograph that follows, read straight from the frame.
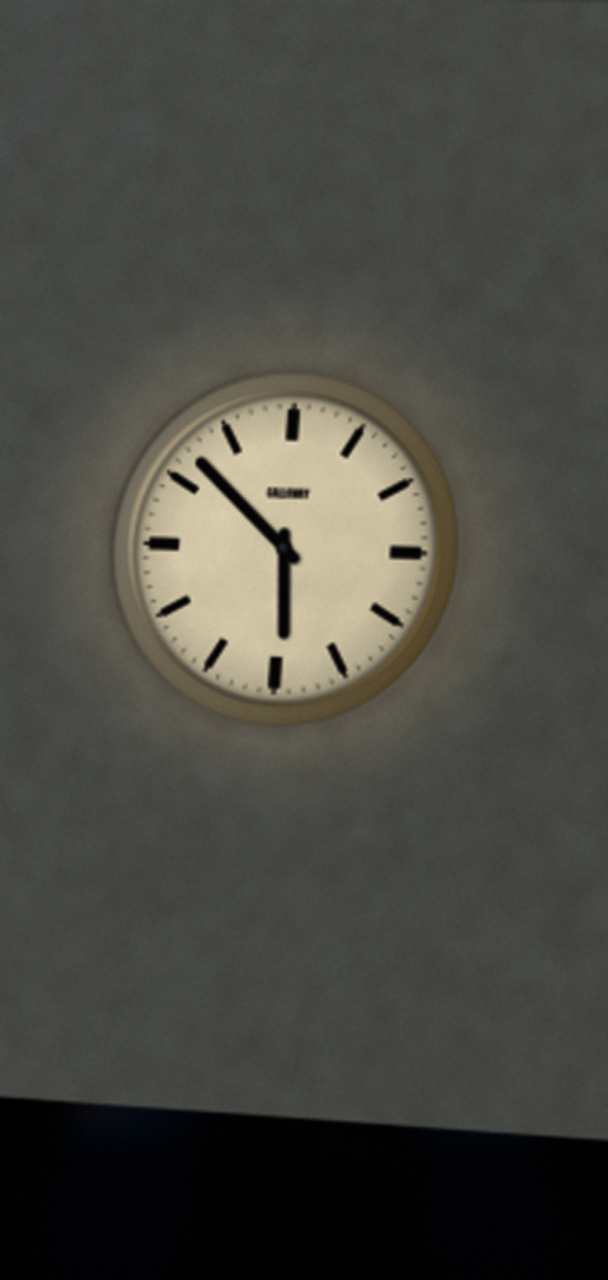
5:52
